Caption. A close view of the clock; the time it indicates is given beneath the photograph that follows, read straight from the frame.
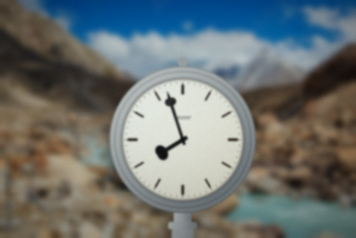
7:57
